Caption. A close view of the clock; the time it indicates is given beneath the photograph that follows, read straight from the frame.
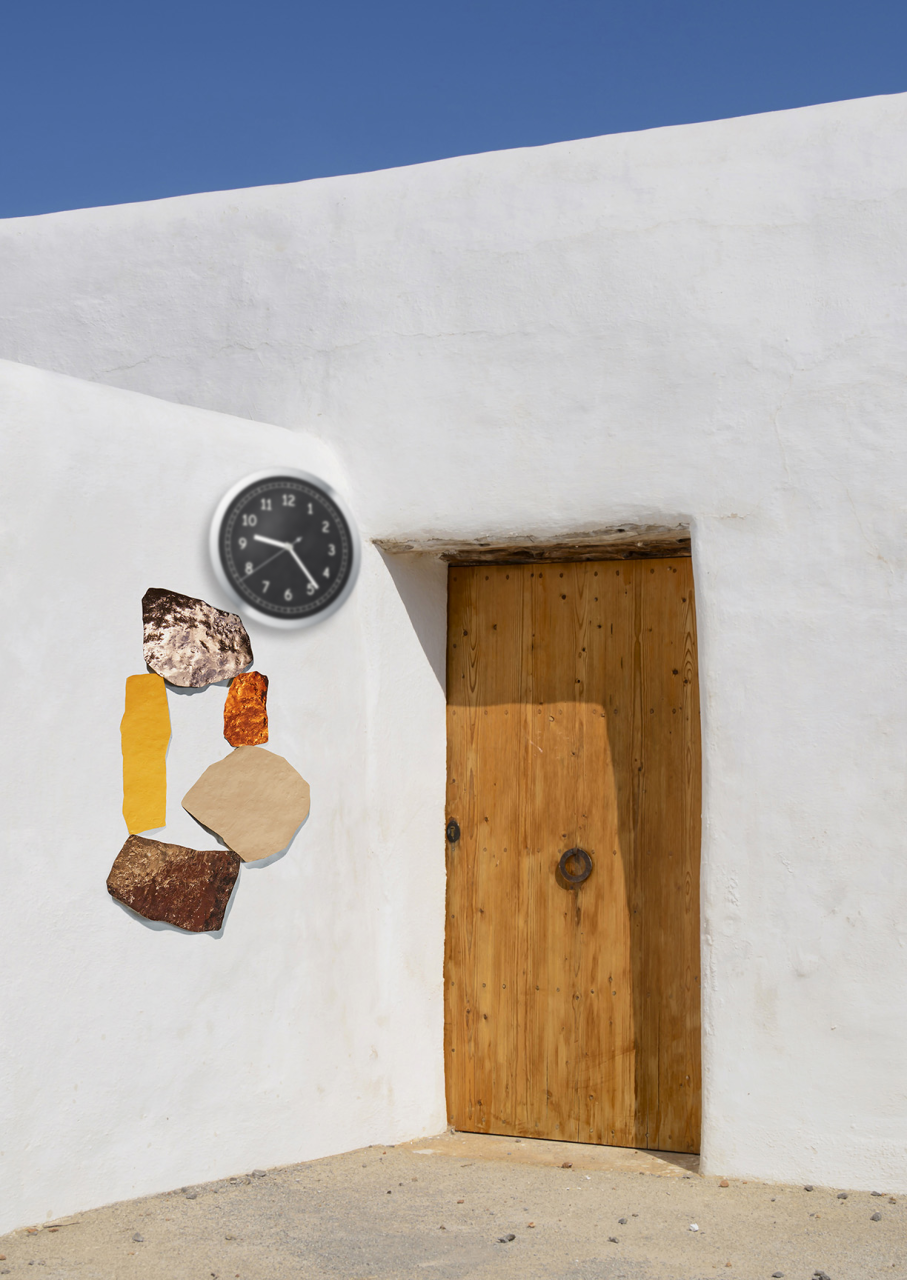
9:23:39
